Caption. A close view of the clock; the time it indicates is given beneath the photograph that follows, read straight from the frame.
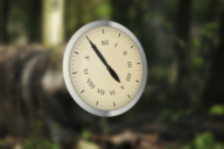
4:55
